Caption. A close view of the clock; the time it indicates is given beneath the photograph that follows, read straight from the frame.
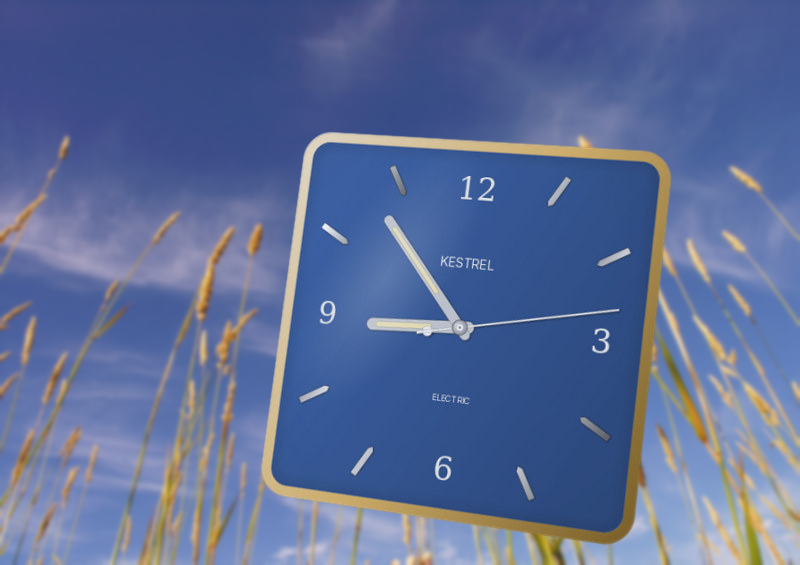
8:53:13
